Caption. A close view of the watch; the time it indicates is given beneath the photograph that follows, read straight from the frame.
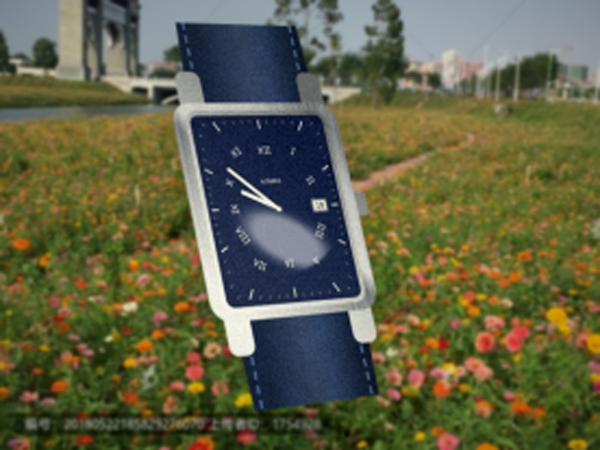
9:52
